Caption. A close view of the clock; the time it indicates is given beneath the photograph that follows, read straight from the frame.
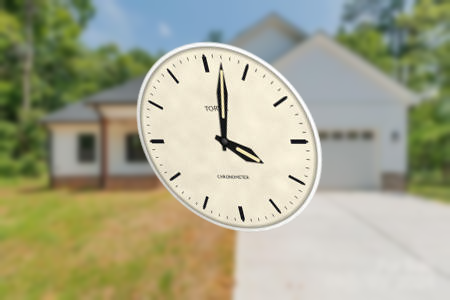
4:02
